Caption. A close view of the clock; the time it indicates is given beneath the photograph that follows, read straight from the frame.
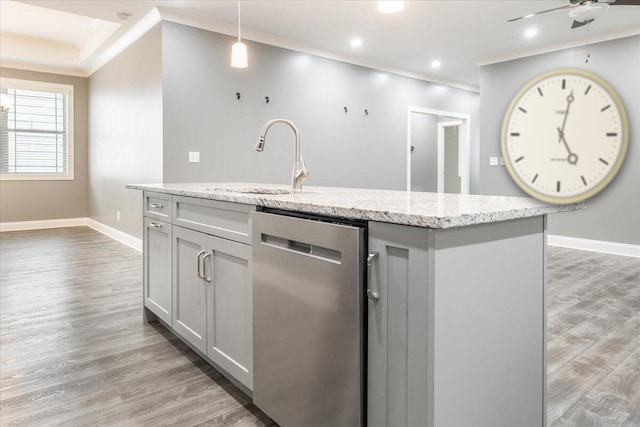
5:02
